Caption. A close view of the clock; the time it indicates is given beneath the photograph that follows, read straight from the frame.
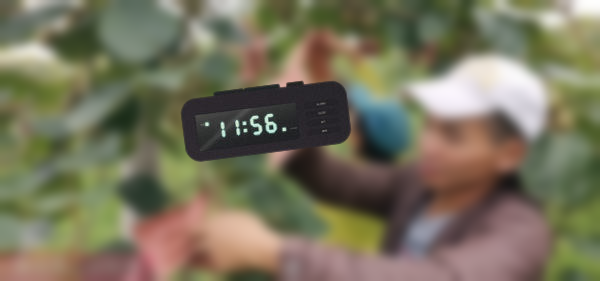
11:56
